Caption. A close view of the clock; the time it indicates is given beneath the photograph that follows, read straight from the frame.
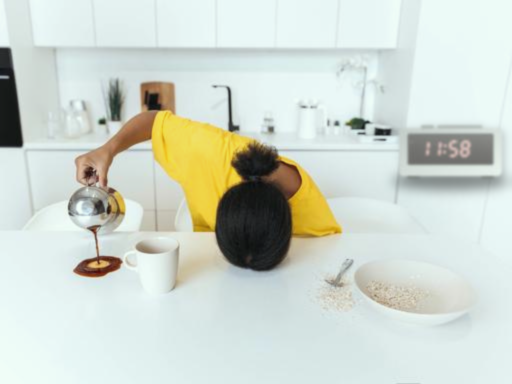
11:58
